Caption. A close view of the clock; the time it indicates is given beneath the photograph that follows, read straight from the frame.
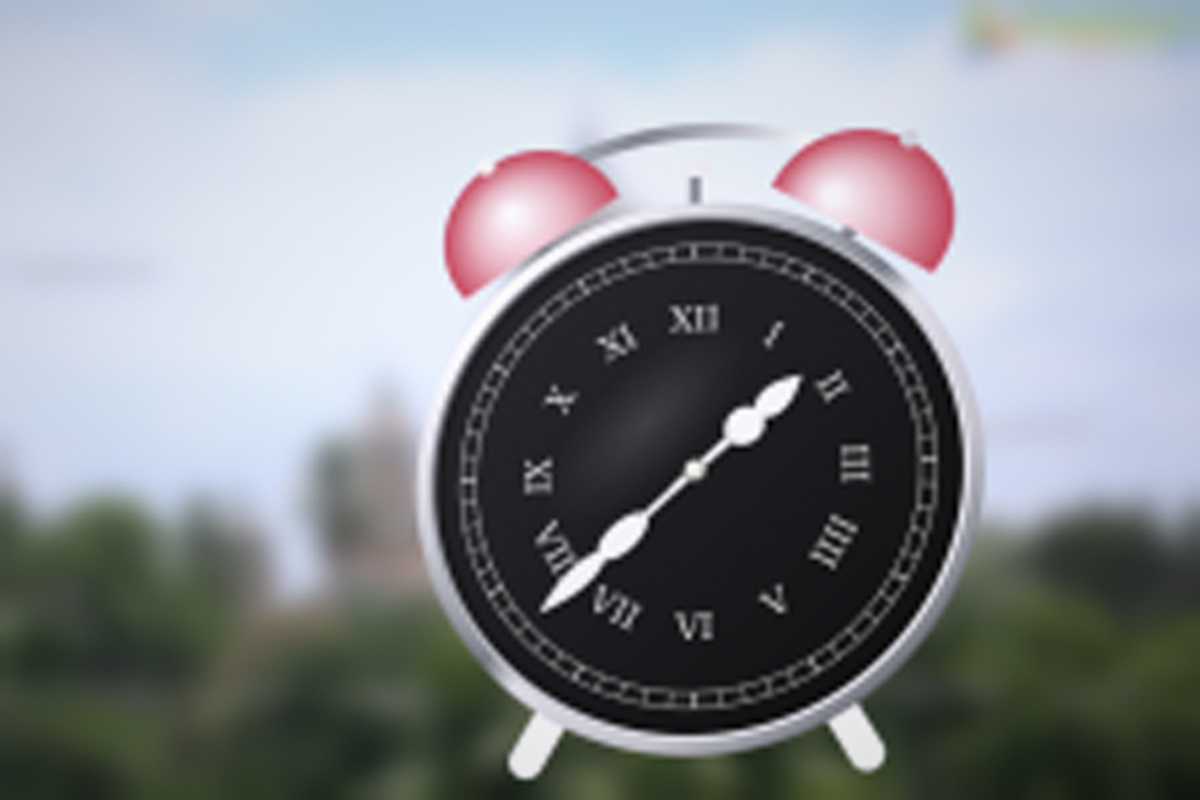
1:38
